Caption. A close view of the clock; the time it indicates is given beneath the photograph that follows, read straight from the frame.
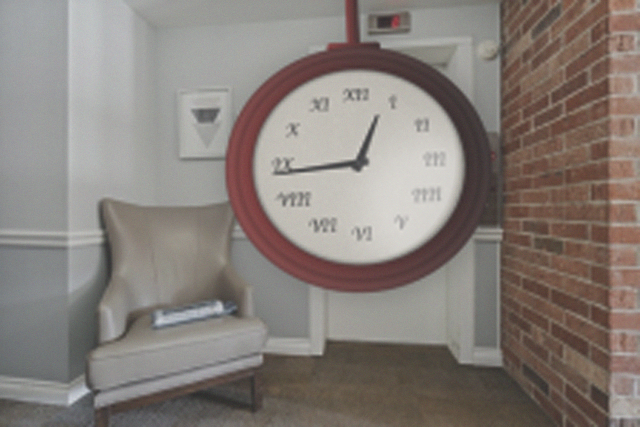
12:44
